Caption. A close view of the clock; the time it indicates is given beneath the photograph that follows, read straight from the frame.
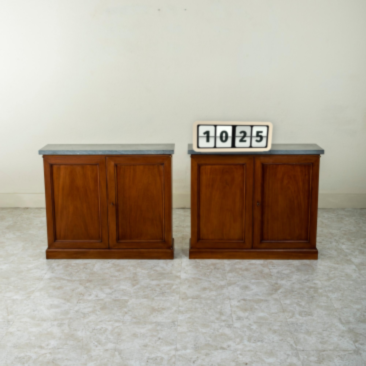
10:25
